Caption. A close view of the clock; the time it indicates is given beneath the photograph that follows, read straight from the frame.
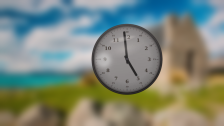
4:59
